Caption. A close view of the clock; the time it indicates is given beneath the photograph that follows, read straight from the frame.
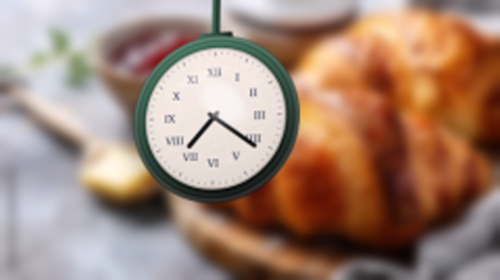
7:21
